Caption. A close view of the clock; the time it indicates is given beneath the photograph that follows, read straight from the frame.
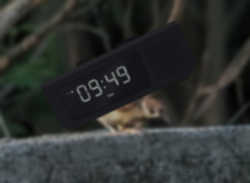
9:49
